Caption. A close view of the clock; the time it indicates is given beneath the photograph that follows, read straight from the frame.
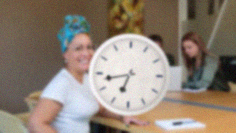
6:43
